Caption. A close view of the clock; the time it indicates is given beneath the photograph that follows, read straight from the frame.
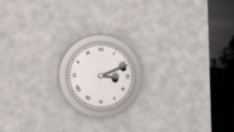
3:11
